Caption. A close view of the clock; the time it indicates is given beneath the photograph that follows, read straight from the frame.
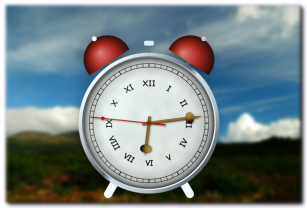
6:13:46
